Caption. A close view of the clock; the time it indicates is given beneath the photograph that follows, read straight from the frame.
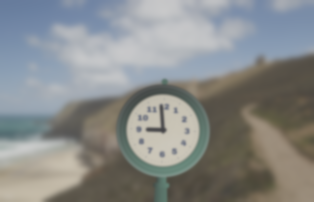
8:59
